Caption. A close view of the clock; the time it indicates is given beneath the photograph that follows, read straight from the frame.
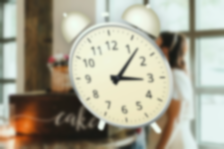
3:07
